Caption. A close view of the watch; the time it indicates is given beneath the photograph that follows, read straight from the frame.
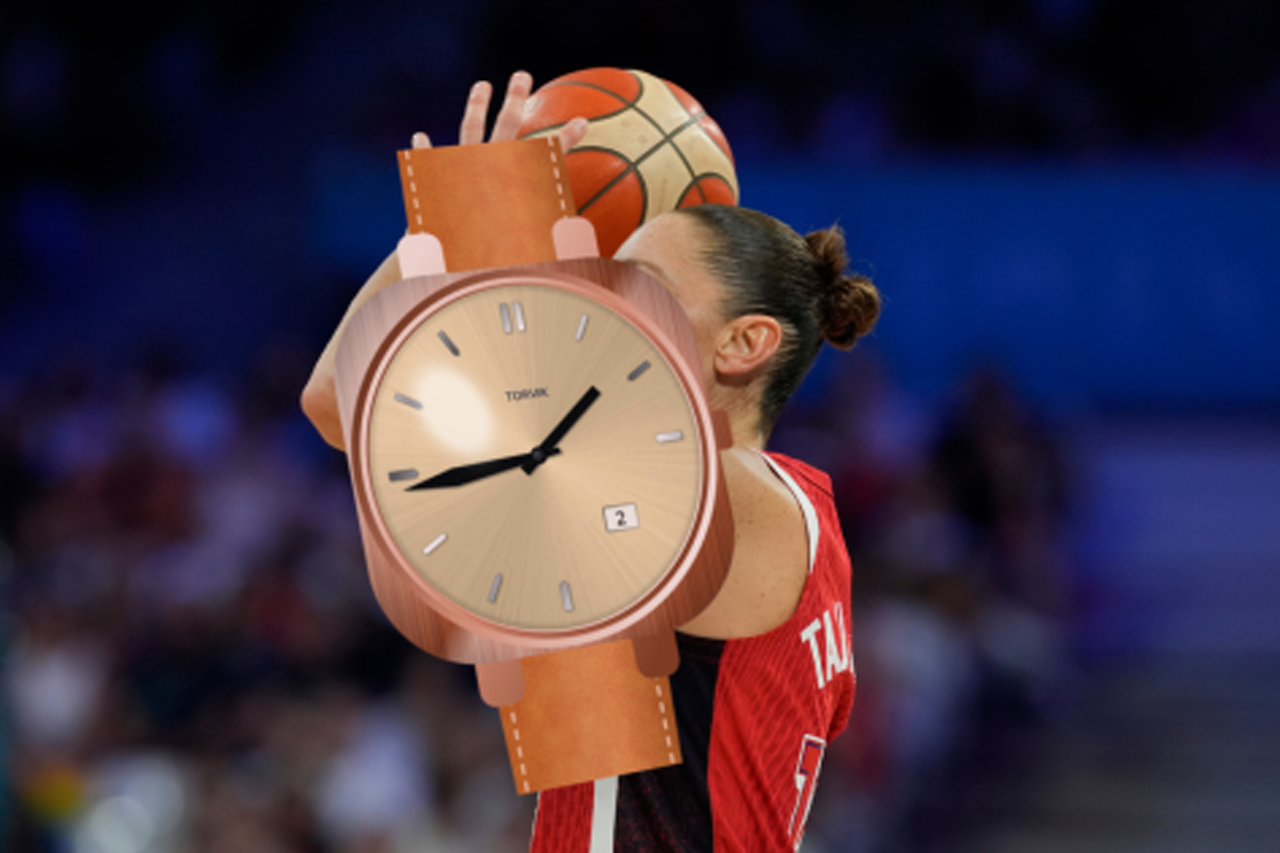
1:44
